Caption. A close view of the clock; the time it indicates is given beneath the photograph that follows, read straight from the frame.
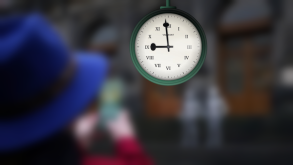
8:59
